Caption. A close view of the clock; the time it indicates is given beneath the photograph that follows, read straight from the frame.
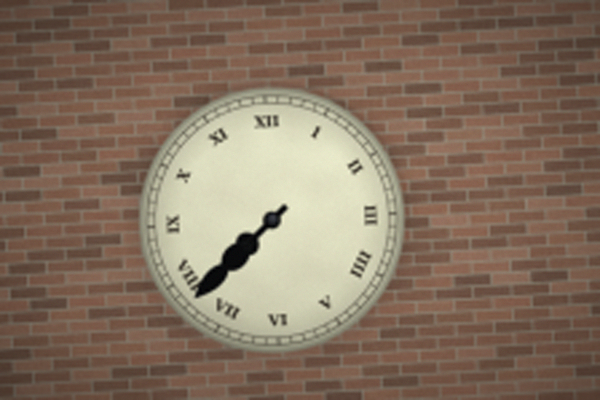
7:38
